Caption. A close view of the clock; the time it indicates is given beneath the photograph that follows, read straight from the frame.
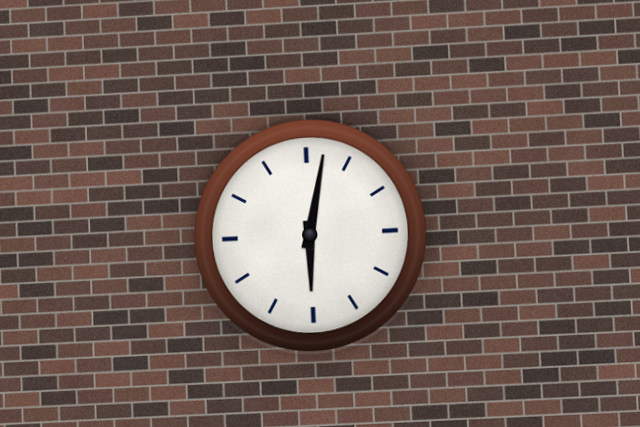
6:02
